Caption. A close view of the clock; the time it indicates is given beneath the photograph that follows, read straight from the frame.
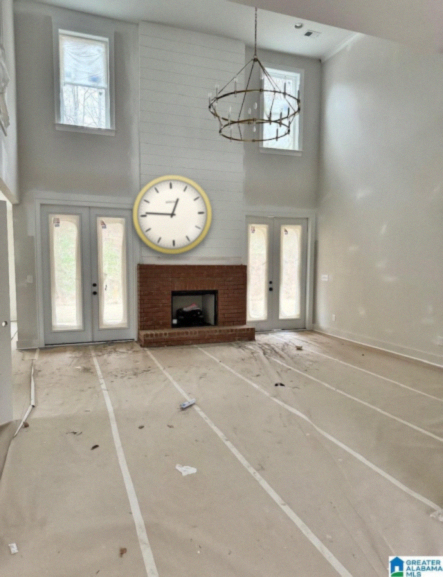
12:46
